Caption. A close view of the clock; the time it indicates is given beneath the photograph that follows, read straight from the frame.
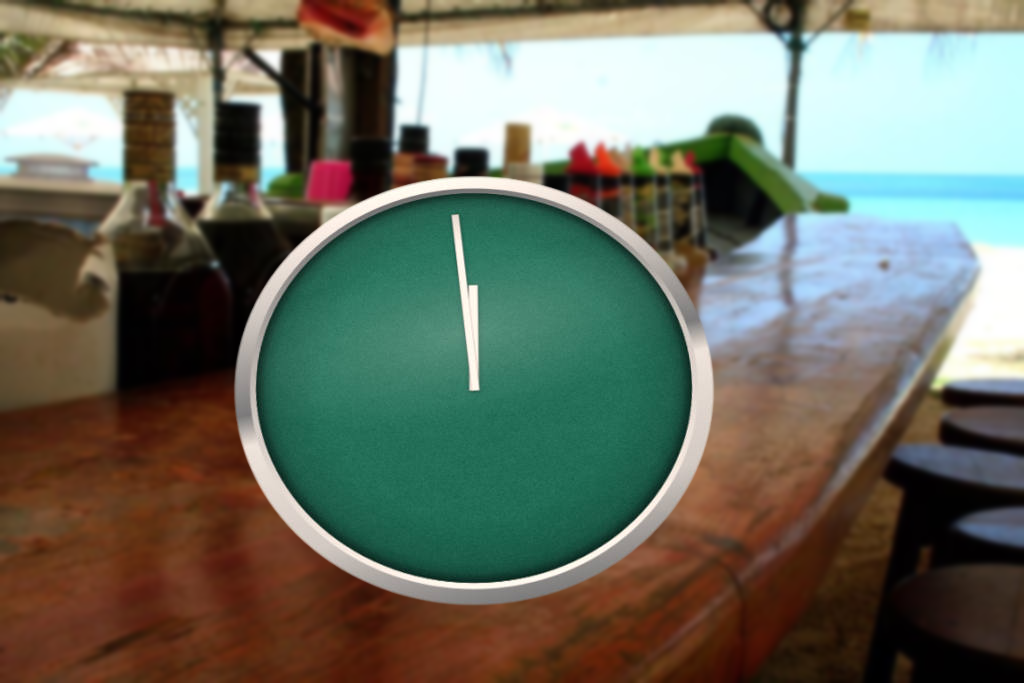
11:59
